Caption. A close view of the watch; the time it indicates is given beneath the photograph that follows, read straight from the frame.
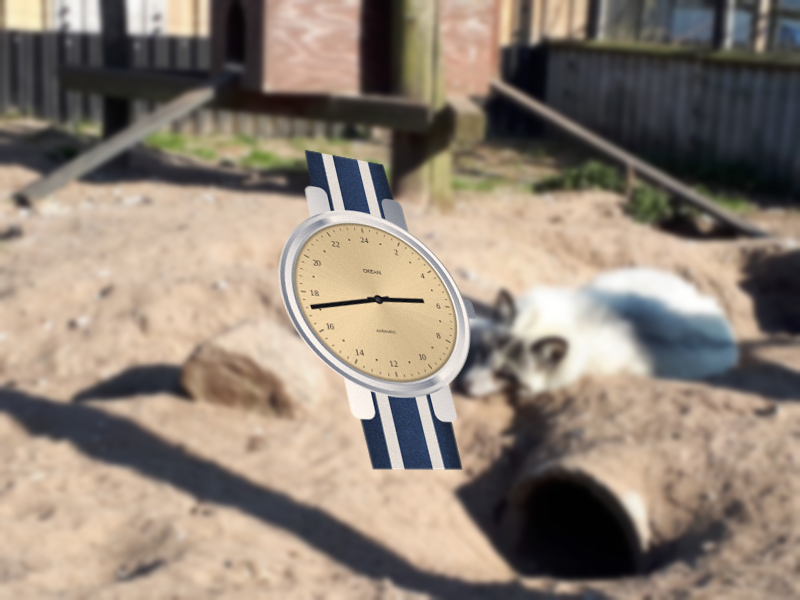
5:43
